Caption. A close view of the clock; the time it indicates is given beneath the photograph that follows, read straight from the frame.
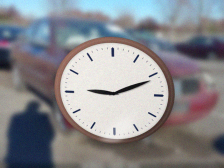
9:11
